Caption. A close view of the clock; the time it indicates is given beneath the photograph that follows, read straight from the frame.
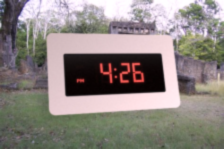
4:26
